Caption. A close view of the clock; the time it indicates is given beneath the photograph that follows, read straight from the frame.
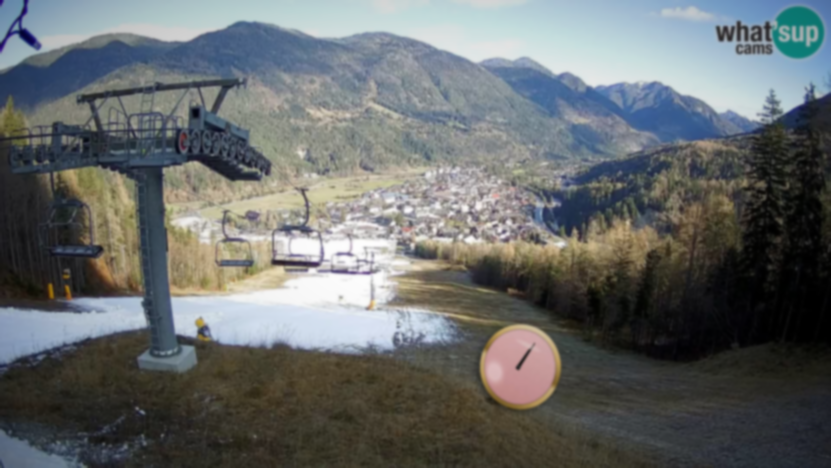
1:06
